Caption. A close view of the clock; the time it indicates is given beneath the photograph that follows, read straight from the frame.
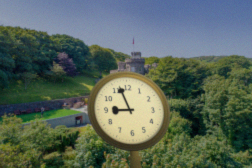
8:57
